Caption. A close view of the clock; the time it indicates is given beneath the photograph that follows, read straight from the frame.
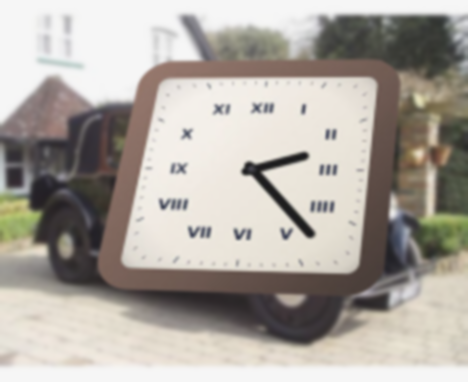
2:23
